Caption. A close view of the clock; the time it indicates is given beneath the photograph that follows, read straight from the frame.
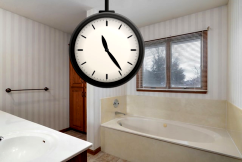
11:24
